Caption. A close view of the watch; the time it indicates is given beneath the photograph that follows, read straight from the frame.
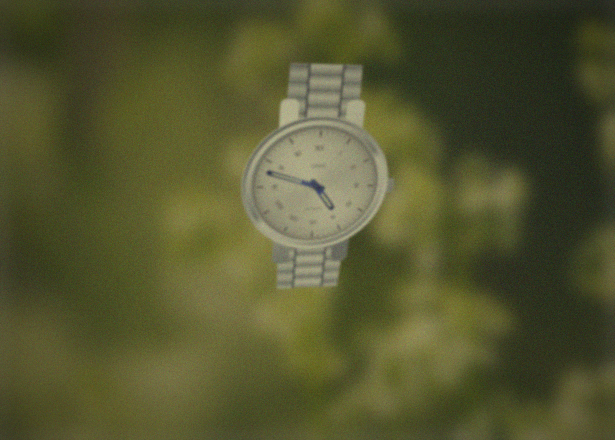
4:48
